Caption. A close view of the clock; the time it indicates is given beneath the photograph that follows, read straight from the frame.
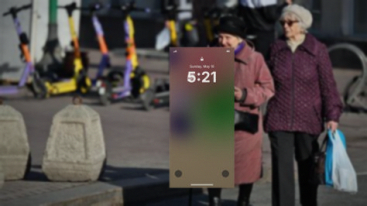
5:21
